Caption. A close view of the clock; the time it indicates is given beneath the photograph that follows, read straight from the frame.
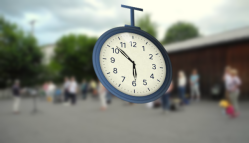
5:52
